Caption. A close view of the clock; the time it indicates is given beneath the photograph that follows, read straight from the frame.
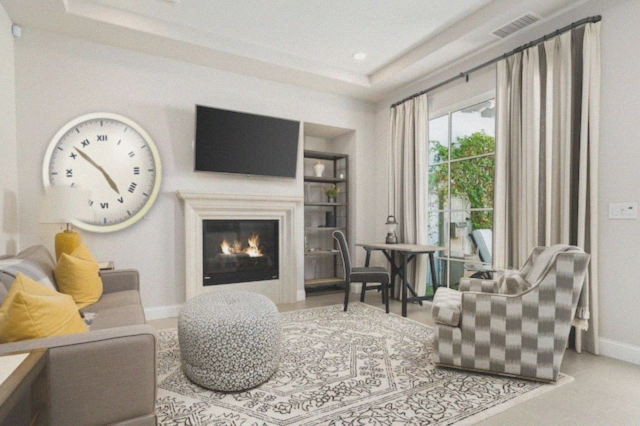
4:52
